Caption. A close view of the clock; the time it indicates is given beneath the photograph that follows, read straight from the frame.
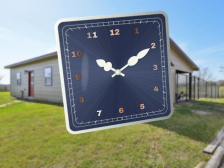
10:10
